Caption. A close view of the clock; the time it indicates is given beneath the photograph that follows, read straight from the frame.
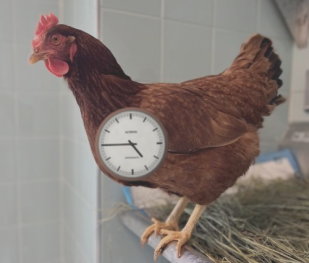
4:45
